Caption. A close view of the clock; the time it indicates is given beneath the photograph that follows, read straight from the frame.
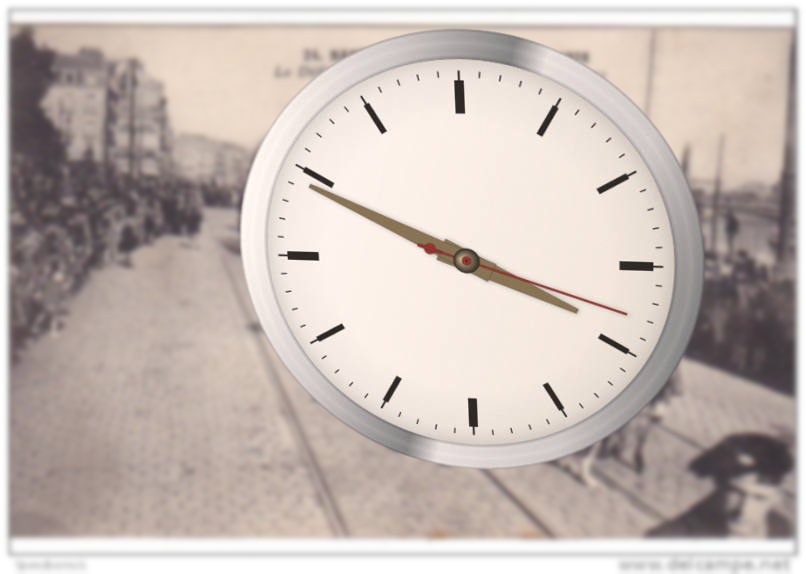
3:49:18
